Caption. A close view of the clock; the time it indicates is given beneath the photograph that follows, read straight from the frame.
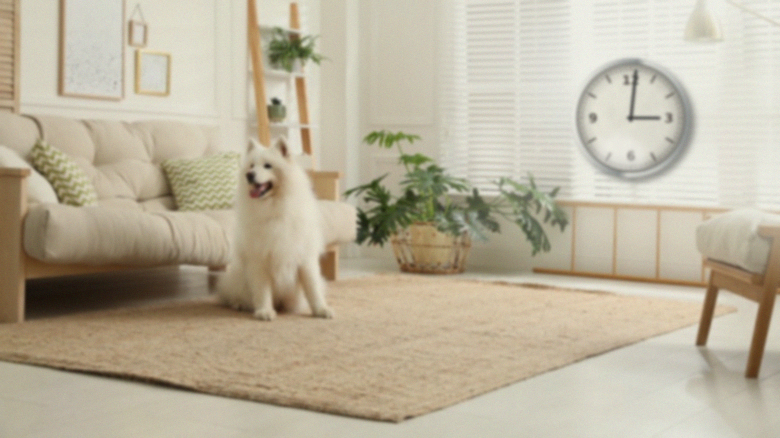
3:01
